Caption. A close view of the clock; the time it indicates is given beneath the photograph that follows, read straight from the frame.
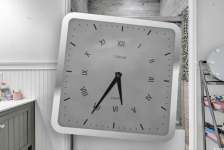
5:35
